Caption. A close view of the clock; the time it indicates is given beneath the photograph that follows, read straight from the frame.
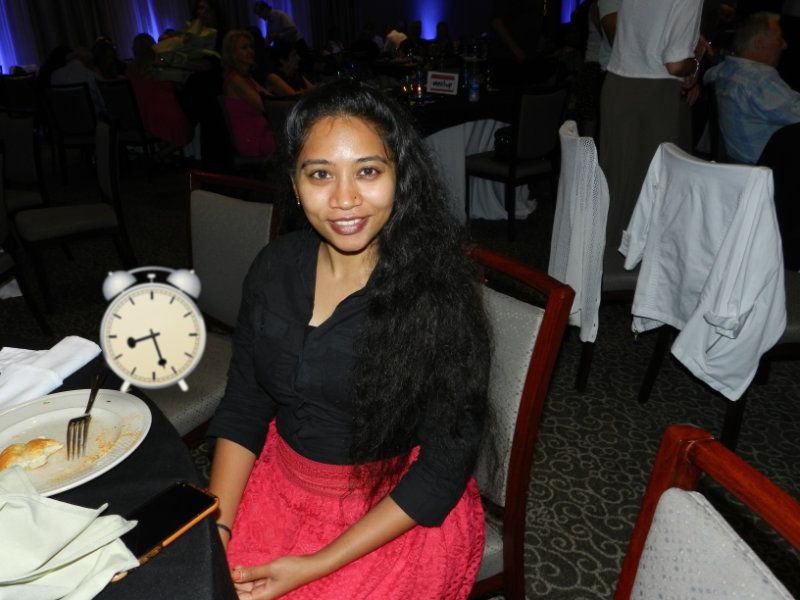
8:27
